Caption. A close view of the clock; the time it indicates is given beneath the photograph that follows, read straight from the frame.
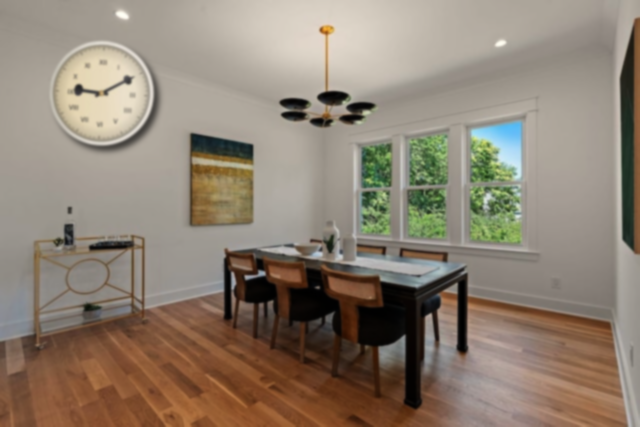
9:10
